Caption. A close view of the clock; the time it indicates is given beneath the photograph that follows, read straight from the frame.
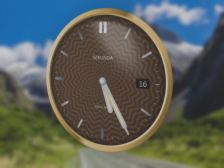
5:25
